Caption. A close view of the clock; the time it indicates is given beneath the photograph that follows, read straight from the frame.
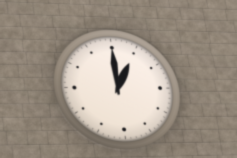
1:00
